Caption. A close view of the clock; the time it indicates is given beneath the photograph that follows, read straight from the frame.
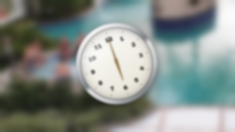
6:00
